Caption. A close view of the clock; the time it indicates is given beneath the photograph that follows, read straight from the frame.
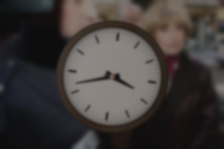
3:42
